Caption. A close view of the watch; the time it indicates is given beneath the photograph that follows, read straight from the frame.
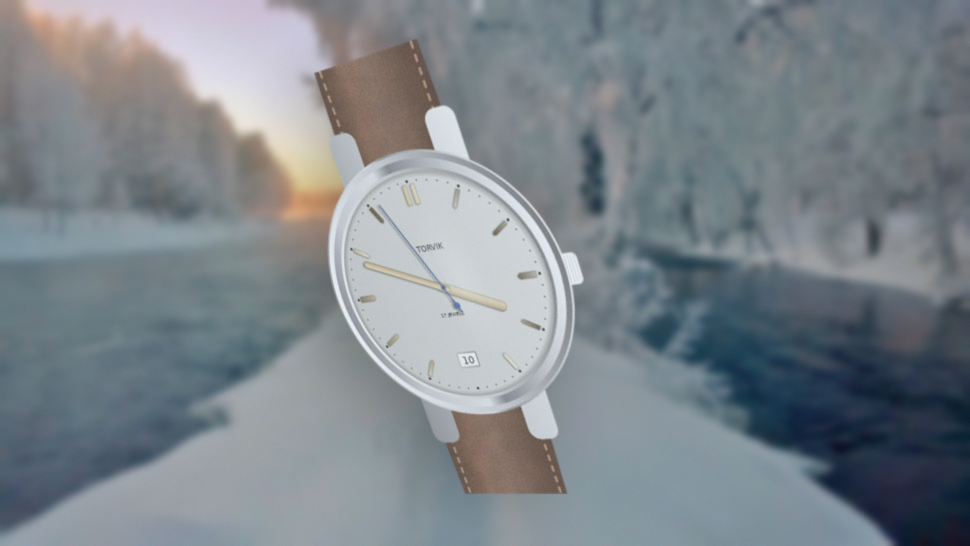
3:48:56
